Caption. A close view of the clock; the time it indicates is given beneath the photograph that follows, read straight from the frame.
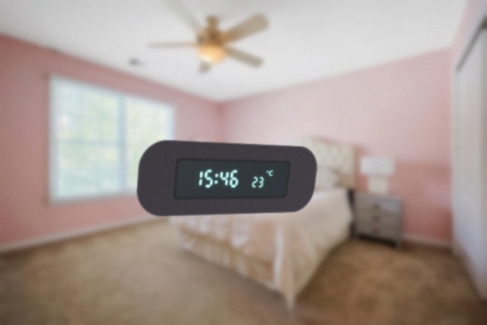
15:46
